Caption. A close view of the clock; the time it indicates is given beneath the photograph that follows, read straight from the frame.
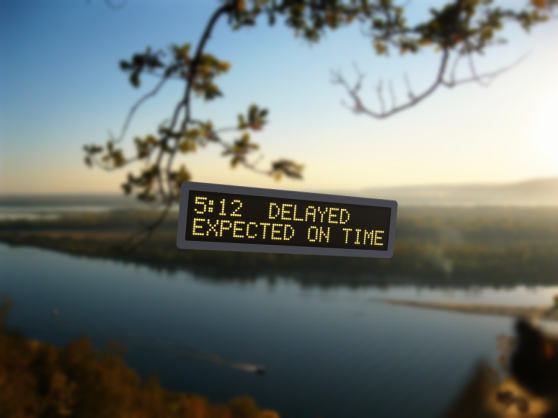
5:12
